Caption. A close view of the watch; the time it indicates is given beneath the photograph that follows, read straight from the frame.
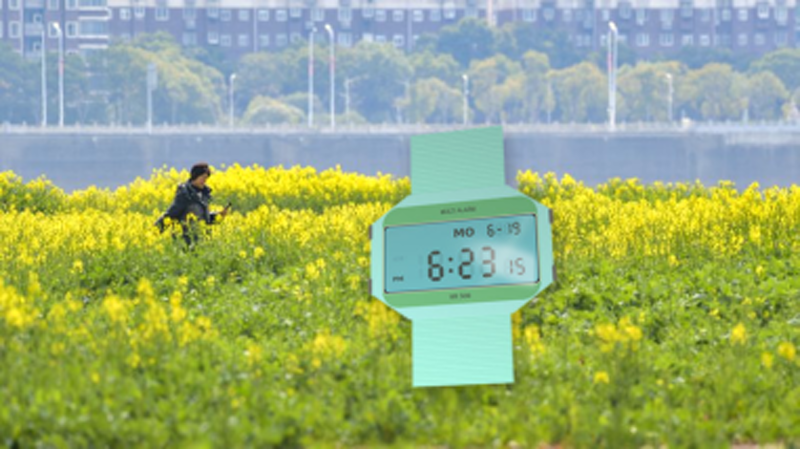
6:23:15
